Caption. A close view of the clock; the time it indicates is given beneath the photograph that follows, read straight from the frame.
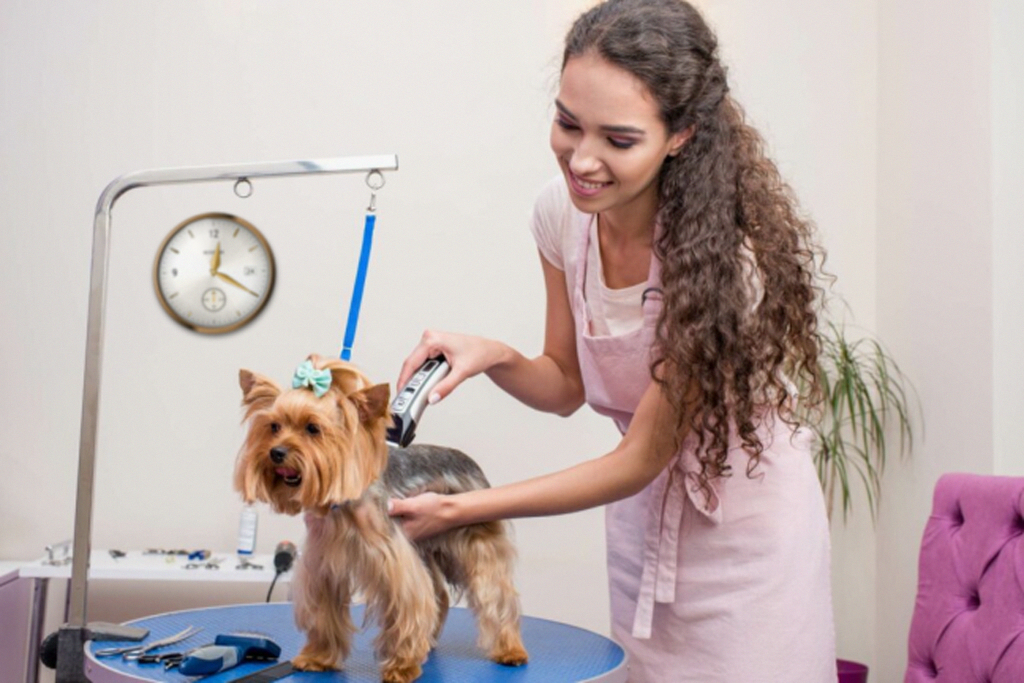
12:20
